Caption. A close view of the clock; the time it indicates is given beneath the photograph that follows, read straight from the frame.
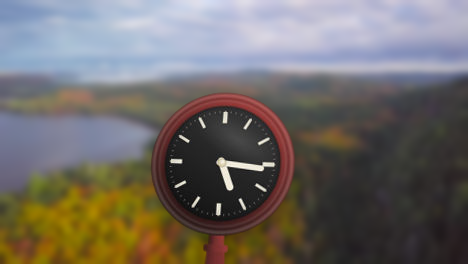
5:16
